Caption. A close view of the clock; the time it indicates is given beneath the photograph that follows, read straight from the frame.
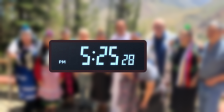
5:25:28
